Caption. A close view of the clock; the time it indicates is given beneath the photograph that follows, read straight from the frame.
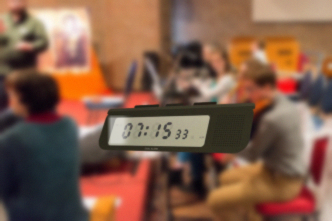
7:15:33
